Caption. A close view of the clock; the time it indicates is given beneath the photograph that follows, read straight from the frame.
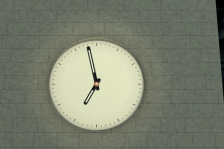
6:58
